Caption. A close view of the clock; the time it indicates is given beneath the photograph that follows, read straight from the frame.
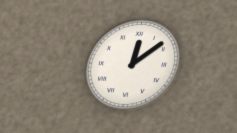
12:08
